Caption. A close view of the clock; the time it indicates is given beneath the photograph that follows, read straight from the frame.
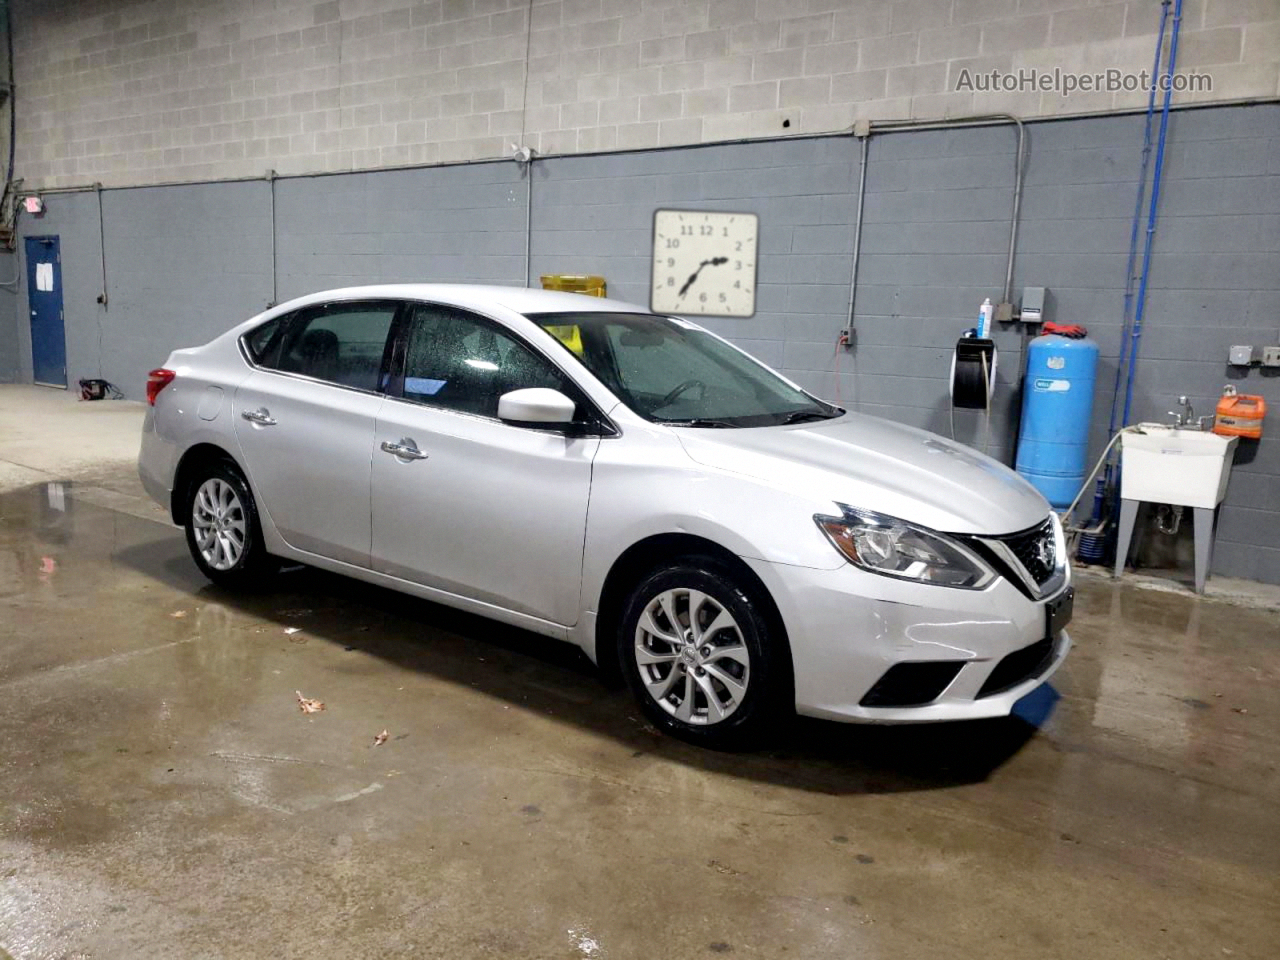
2:36
